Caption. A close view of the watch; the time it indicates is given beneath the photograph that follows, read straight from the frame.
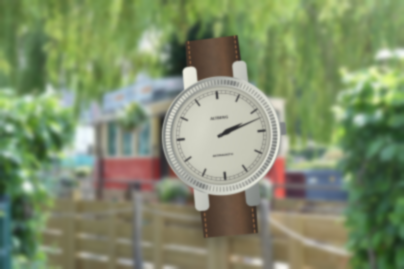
2:12
